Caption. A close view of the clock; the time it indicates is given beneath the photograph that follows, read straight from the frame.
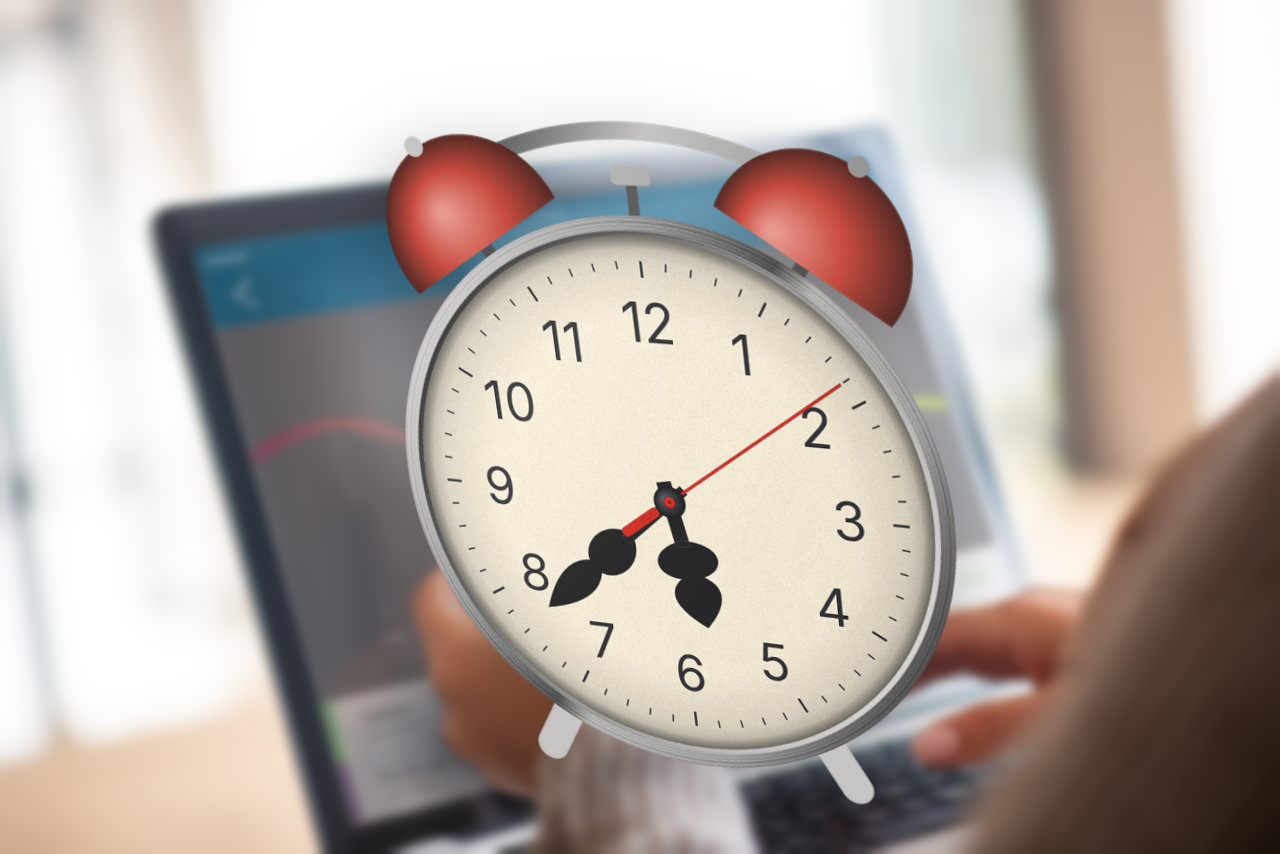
5:38:09
